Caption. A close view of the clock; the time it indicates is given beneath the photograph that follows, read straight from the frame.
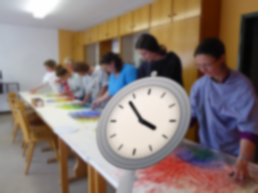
3:53
